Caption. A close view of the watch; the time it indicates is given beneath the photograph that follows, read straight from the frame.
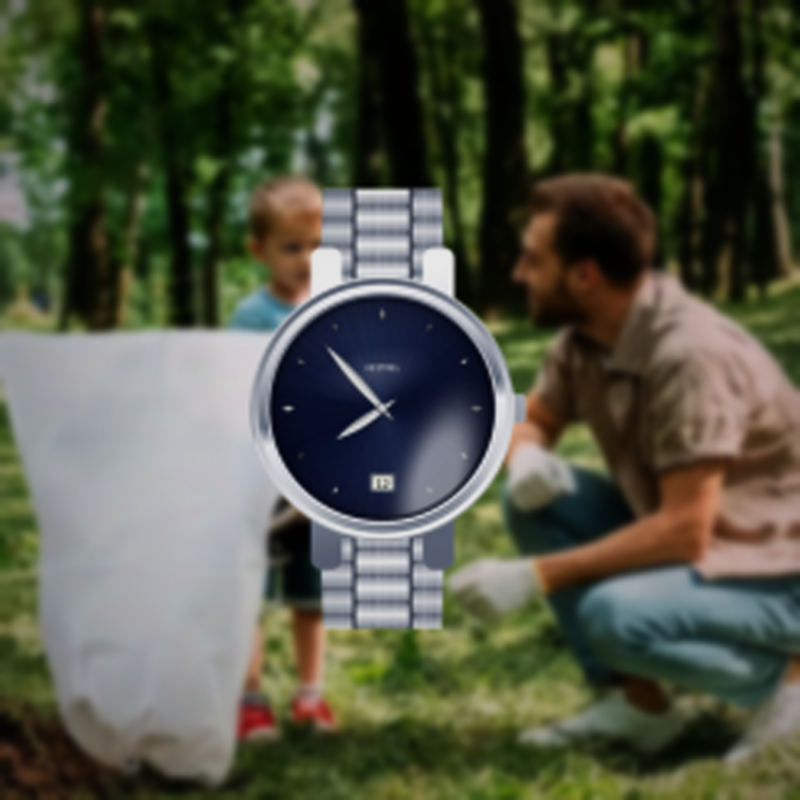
7:53
